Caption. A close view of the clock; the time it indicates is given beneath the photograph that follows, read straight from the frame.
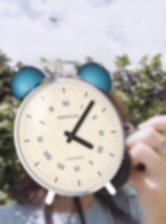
4:07
